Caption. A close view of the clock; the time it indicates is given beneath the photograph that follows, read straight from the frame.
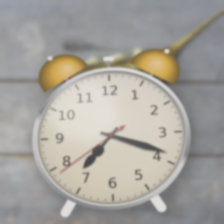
7:18:39
